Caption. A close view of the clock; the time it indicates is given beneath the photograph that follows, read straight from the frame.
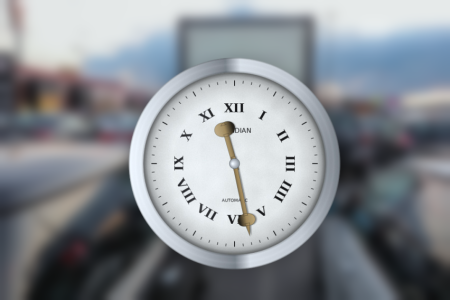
11:28
